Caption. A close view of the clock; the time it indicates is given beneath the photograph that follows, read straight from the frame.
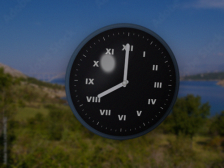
8:00
